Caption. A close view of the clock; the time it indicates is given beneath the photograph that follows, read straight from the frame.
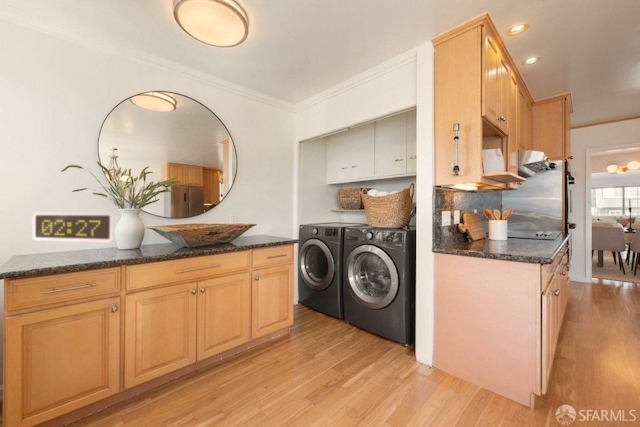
2:27
